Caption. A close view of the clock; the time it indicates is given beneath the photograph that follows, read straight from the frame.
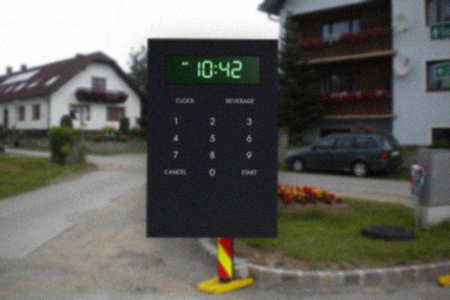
10:42
